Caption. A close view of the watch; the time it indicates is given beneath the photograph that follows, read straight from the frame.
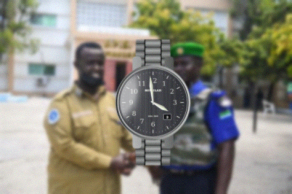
3:59
